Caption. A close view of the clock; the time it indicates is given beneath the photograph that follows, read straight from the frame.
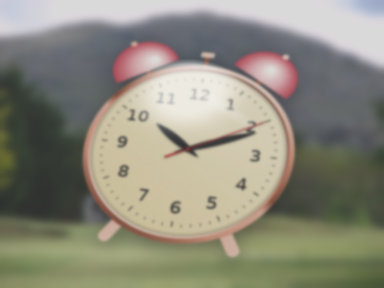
10:11:10
